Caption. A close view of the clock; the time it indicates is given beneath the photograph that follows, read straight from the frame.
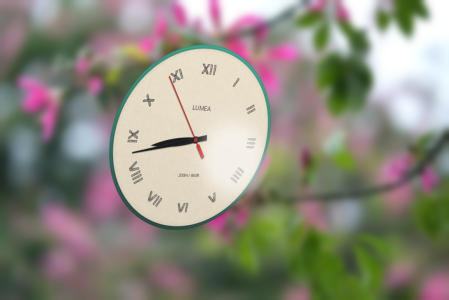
8:42:54
